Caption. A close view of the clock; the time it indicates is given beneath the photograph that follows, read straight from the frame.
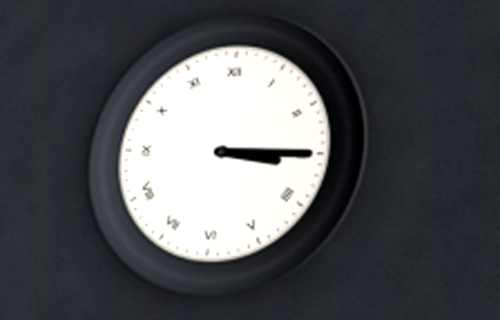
3:15
